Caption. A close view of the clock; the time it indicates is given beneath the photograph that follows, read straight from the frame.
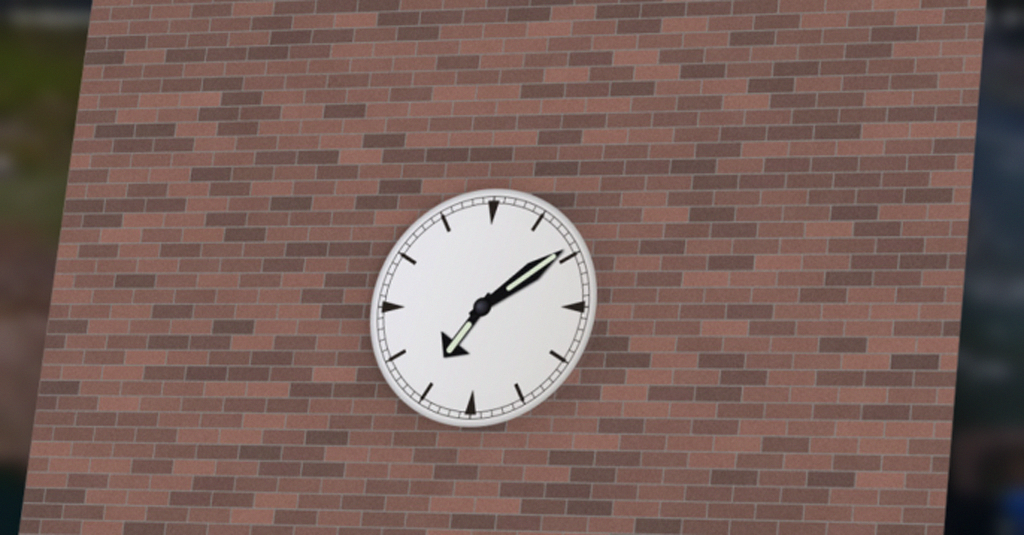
7:09
